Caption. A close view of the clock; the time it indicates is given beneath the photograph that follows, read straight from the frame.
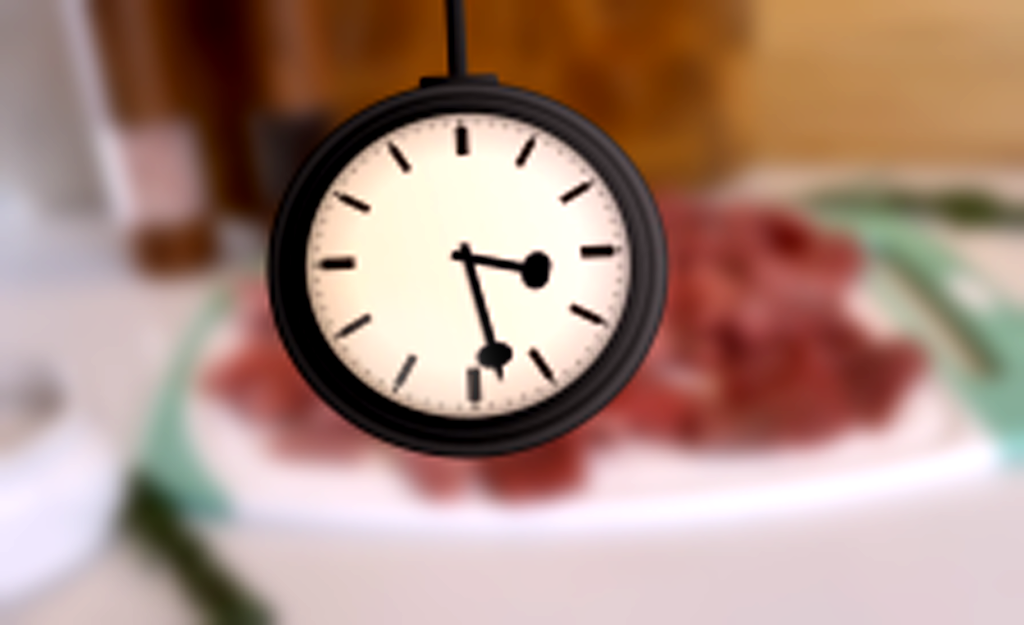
3:28
